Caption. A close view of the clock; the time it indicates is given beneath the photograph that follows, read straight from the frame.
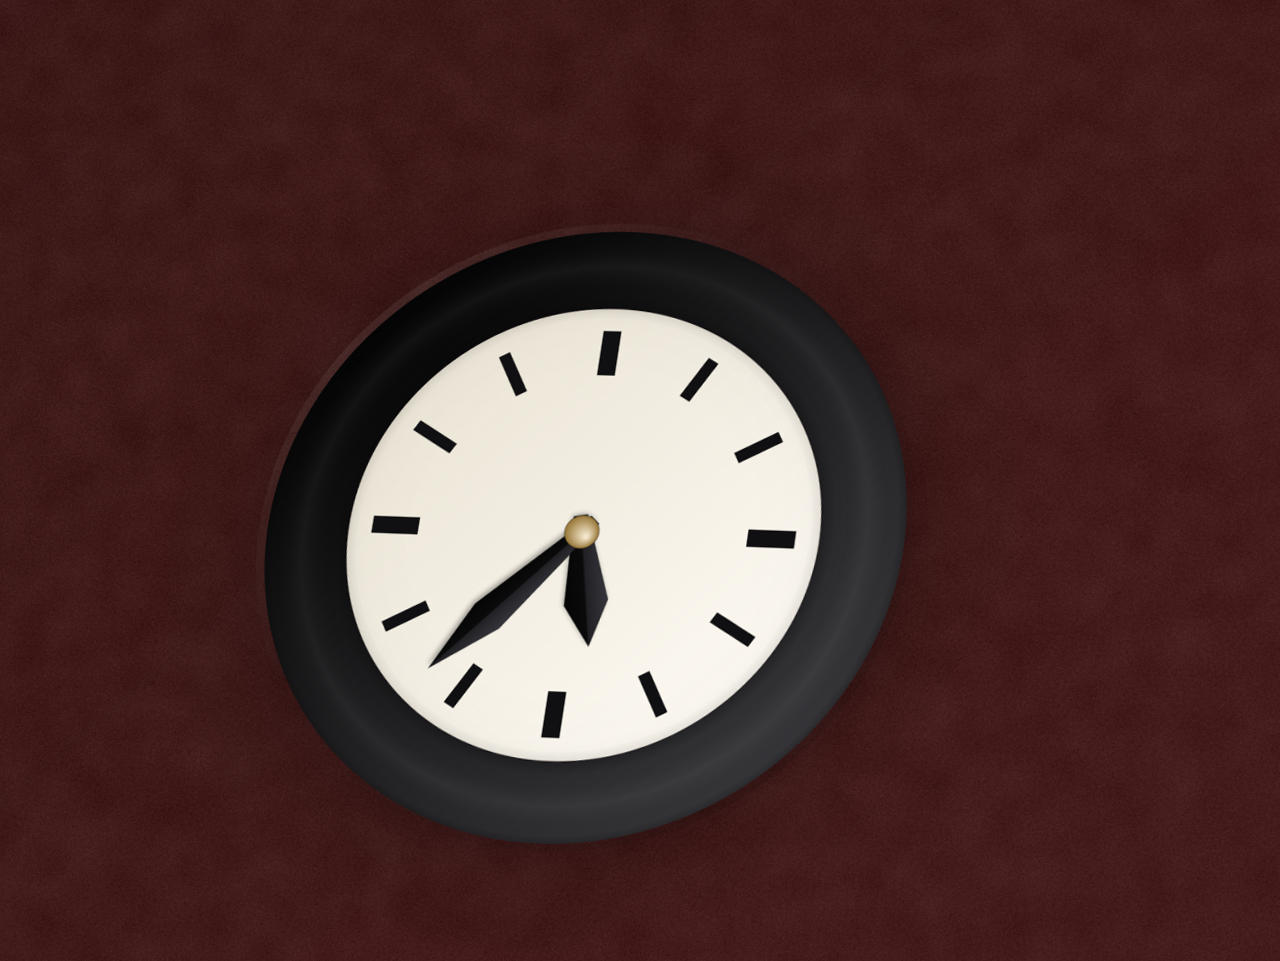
5:37
